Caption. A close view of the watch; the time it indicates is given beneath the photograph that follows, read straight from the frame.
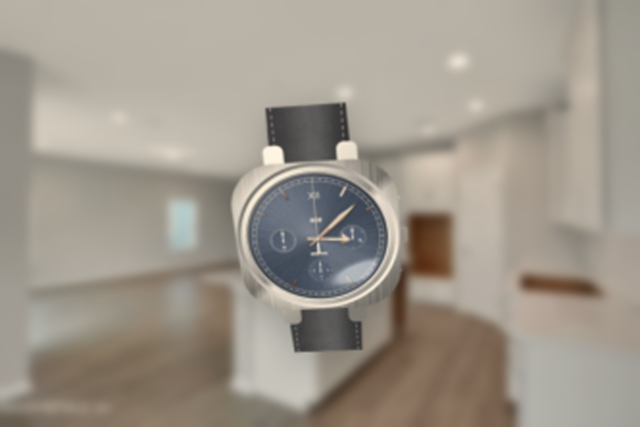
3:08
